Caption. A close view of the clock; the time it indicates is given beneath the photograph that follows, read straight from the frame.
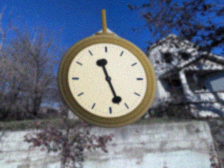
11:27
